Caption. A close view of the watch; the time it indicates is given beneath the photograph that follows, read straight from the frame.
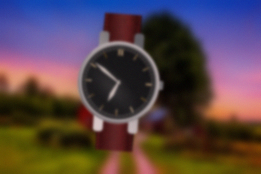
6:51
